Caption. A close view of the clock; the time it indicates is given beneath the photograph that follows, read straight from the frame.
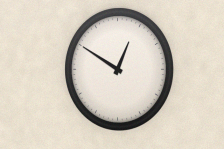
12:50
